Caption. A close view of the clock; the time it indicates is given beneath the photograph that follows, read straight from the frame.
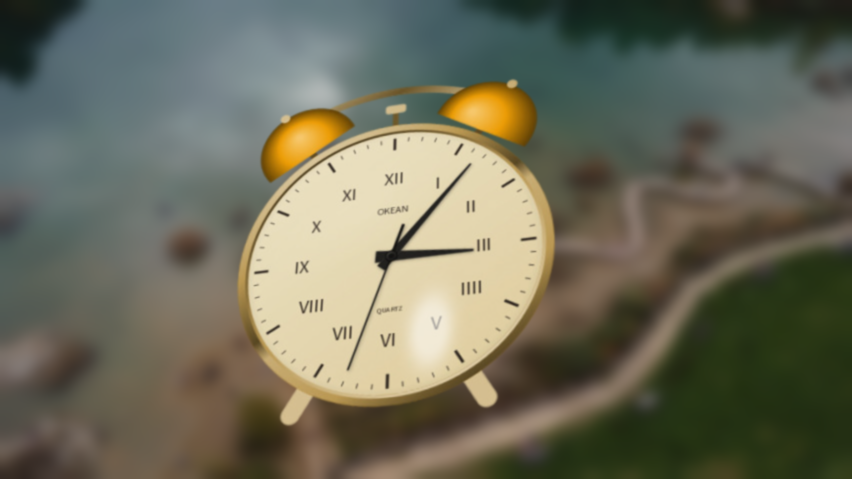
3:06:33
